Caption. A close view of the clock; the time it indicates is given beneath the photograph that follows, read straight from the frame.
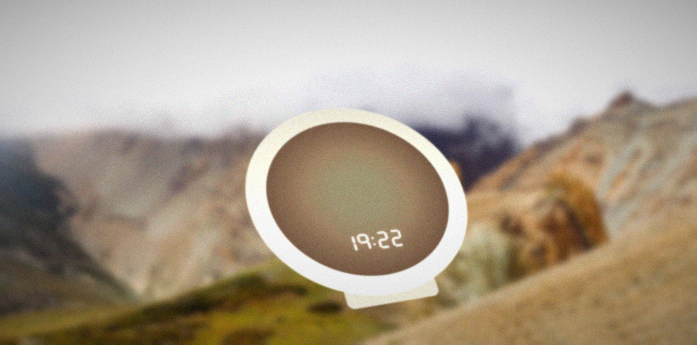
19:22
